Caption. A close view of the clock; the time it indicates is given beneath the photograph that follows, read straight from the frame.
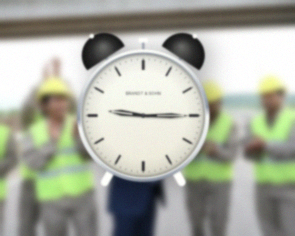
9:15
